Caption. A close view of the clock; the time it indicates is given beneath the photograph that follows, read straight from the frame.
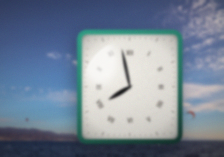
7:58
